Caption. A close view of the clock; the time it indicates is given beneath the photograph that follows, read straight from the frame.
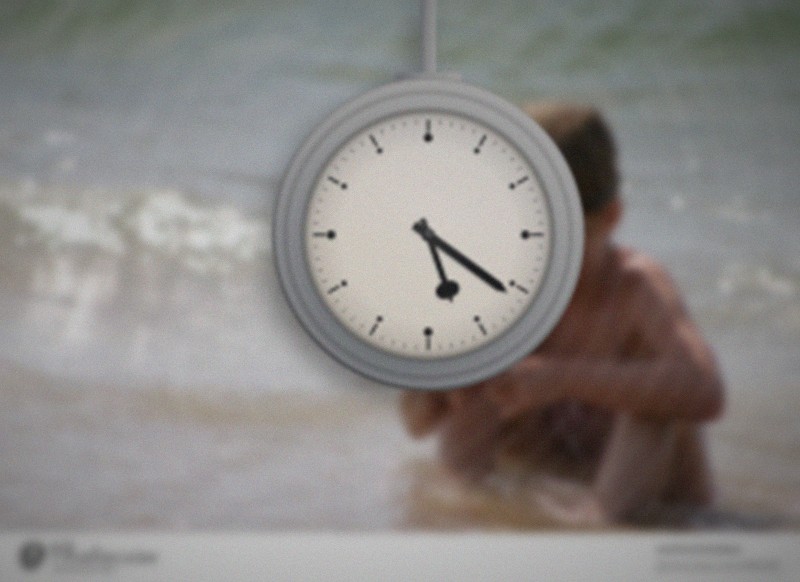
5:21
